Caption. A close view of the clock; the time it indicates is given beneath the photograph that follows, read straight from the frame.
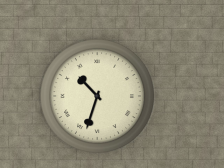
10:33
